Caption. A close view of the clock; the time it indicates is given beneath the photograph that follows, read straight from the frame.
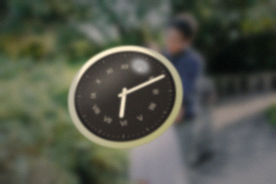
6:11
